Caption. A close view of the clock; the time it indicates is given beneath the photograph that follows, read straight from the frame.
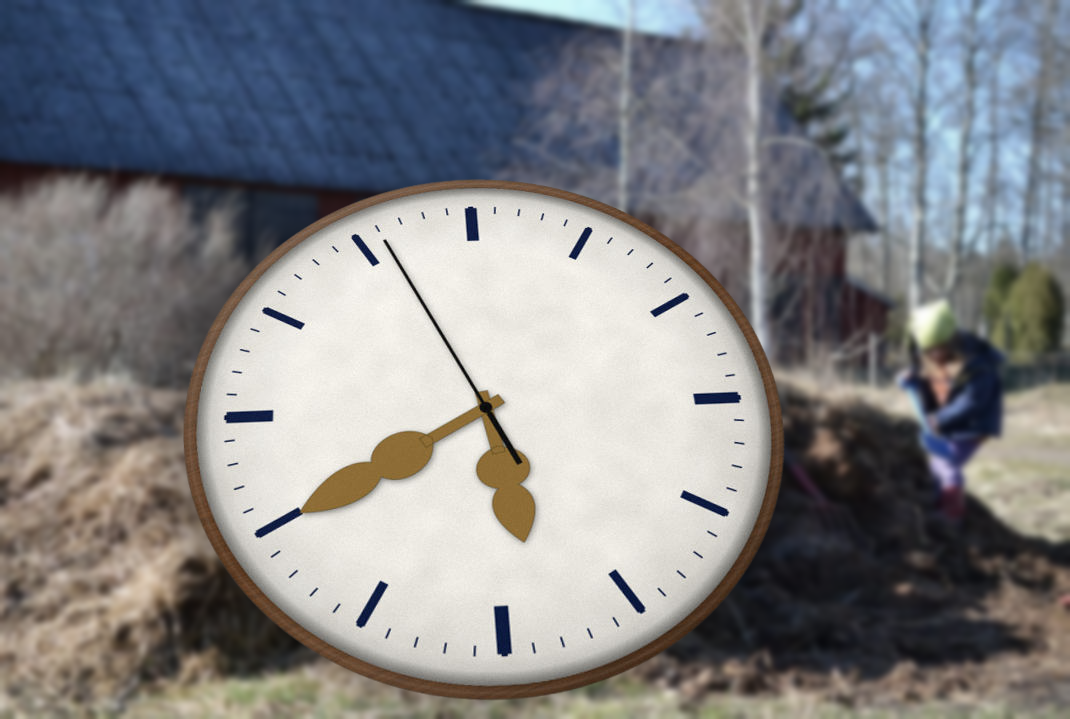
5:39:56
